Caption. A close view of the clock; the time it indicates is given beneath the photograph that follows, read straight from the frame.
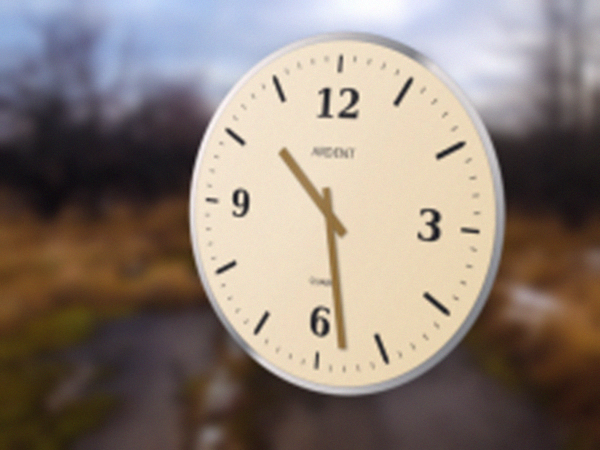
10:28
